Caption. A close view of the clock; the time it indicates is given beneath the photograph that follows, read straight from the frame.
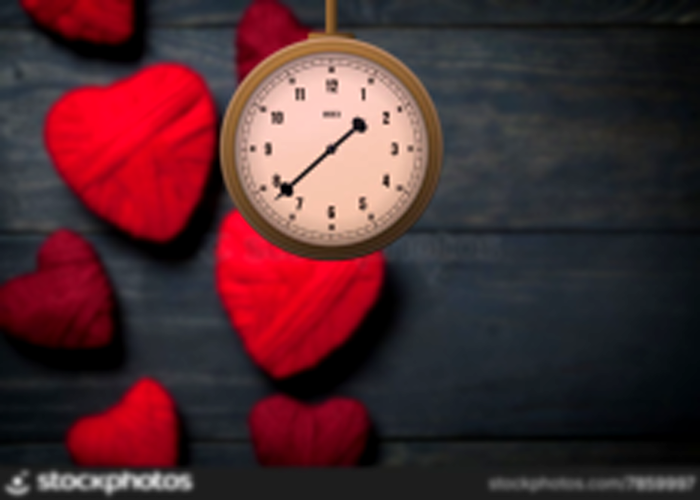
1:38
